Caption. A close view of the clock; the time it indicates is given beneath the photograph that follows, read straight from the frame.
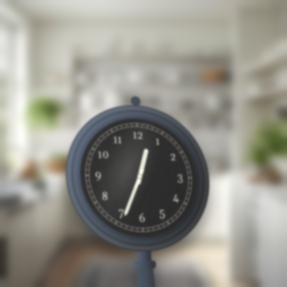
12:34
